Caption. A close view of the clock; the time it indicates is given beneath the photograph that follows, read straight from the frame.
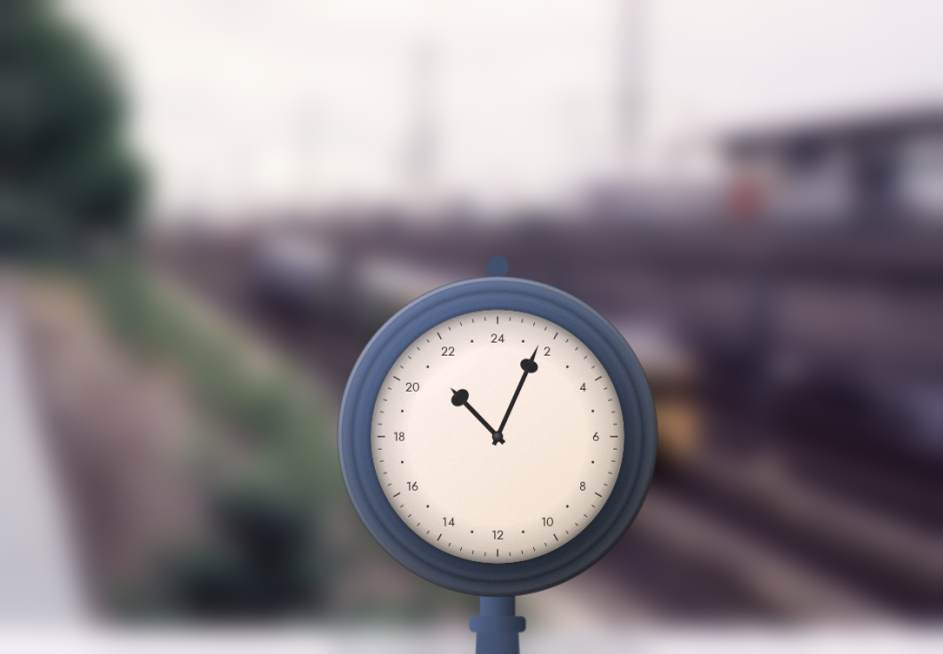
21:04
